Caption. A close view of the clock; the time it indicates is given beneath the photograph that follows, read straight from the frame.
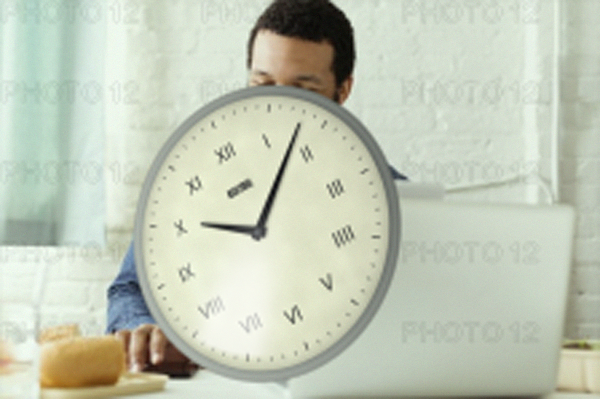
10:08
